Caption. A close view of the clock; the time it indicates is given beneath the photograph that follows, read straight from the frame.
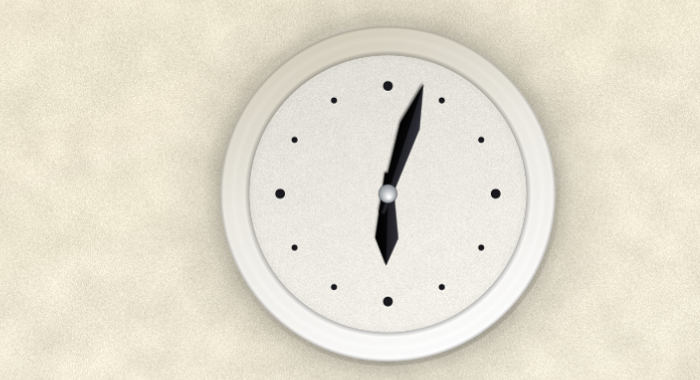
6:03
